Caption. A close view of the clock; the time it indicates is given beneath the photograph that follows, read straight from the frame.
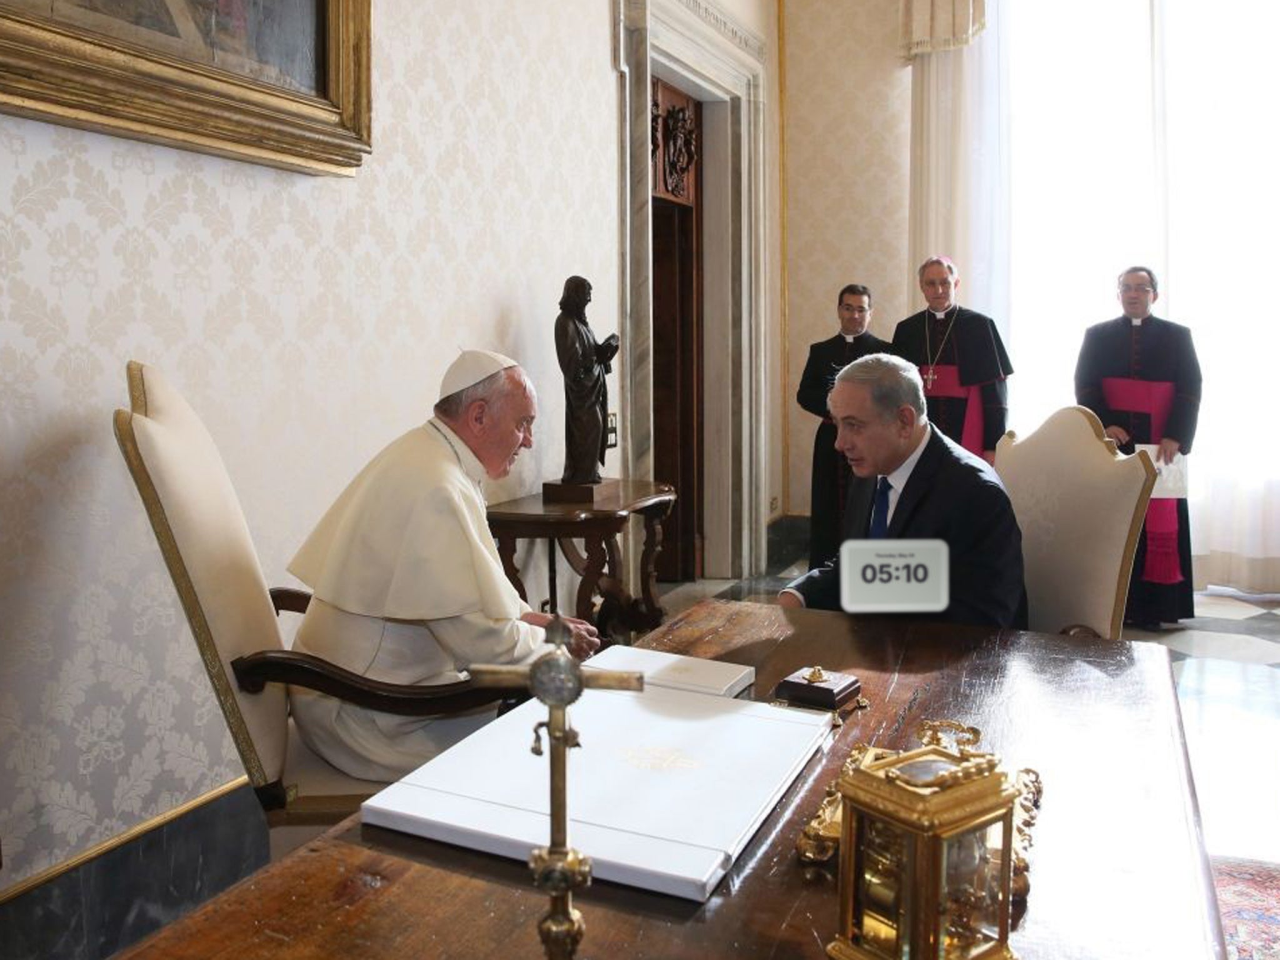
5:10
